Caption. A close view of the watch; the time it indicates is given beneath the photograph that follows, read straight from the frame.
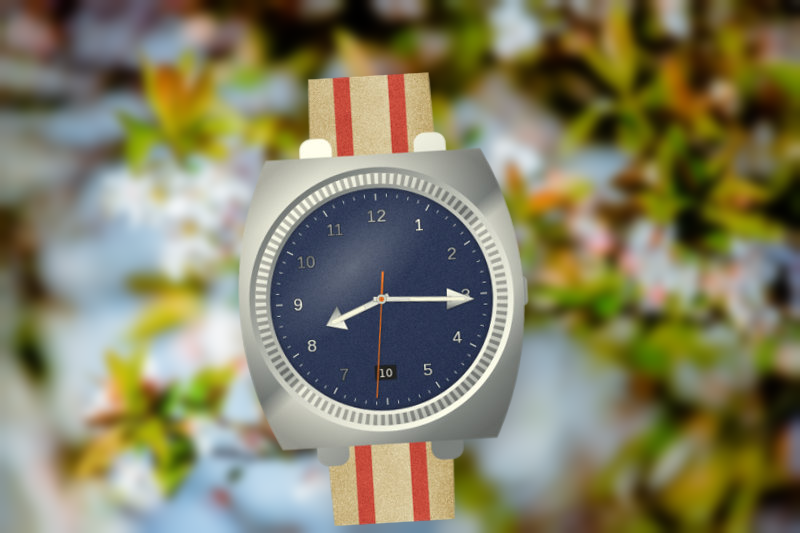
8:15:31
